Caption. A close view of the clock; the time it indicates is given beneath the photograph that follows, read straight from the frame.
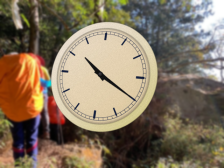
10:20
